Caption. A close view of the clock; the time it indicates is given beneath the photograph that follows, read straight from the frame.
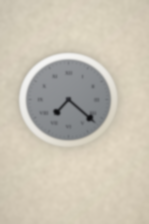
7:22
